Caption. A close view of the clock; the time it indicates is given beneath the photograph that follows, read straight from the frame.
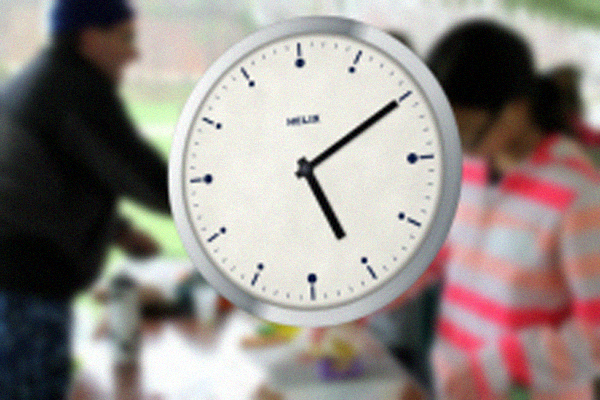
5:10
